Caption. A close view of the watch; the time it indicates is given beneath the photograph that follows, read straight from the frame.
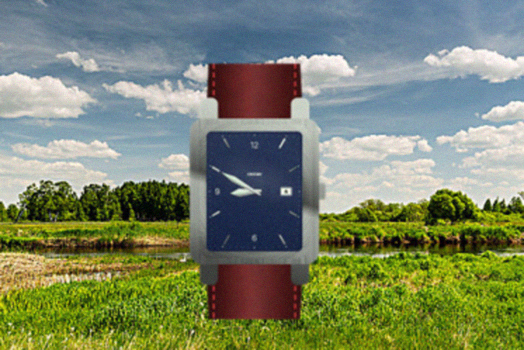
8:50
